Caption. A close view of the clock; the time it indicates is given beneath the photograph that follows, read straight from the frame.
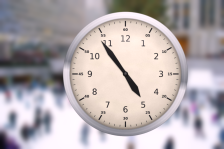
4:54
